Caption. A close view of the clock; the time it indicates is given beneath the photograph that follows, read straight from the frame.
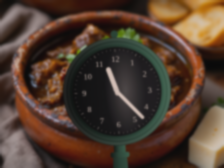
11:23
